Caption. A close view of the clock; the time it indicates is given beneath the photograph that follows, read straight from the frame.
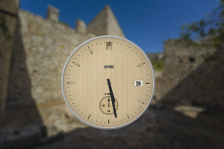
5:28
